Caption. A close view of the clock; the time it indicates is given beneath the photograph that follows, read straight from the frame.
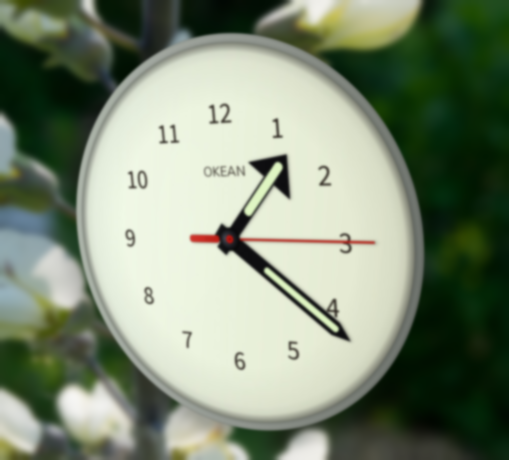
1:21:15
